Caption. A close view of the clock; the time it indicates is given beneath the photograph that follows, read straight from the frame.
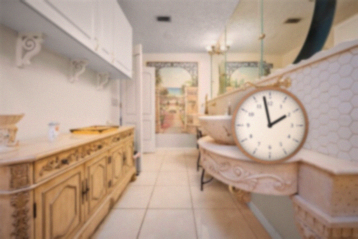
1:58
